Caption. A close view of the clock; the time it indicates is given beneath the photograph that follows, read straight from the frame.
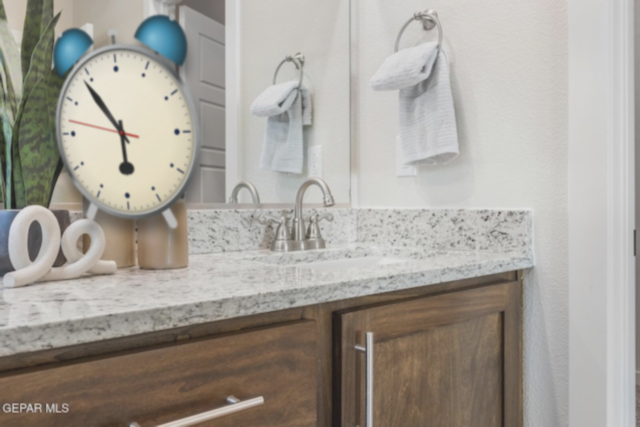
5:53:47
